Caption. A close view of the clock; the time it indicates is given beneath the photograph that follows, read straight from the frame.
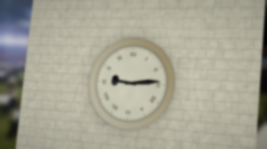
9:14
